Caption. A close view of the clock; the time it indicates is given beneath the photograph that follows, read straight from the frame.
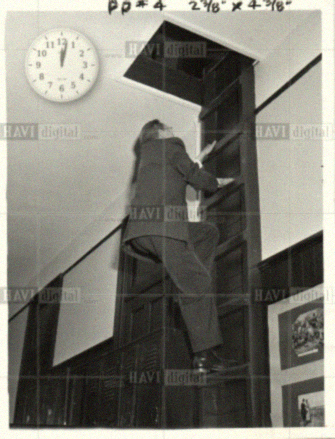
12:02
